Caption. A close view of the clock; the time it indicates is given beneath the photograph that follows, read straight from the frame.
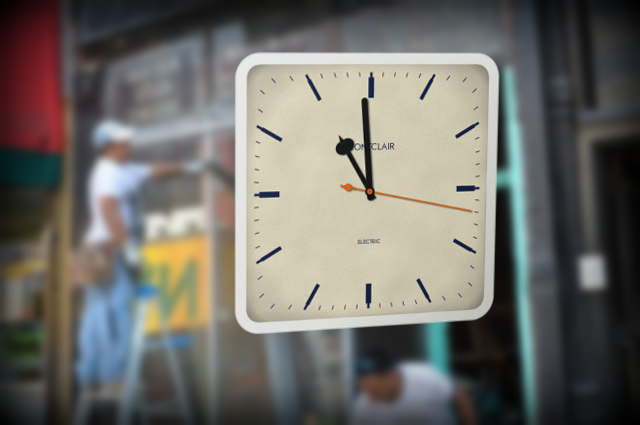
10:59:17
